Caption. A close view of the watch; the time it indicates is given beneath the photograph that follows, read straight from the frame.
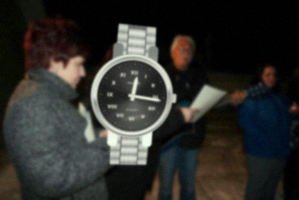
12:16
